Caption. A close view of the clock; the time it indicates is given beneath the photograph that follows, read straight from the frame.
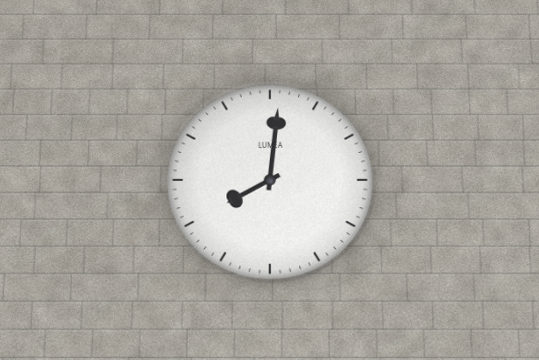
8:01
